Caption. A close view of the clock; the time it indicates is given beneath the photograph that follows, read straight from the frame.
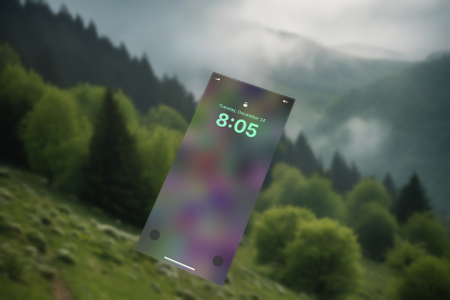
8:05
